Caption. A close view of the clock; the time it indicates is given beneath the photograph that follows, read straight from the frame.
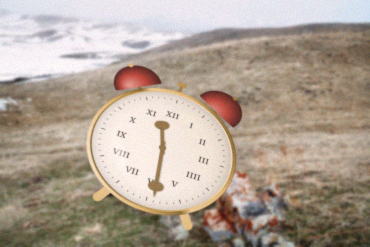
11:29
